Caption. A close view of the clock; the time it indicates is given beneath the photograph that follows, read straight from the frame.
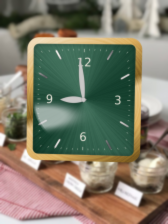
8:59
